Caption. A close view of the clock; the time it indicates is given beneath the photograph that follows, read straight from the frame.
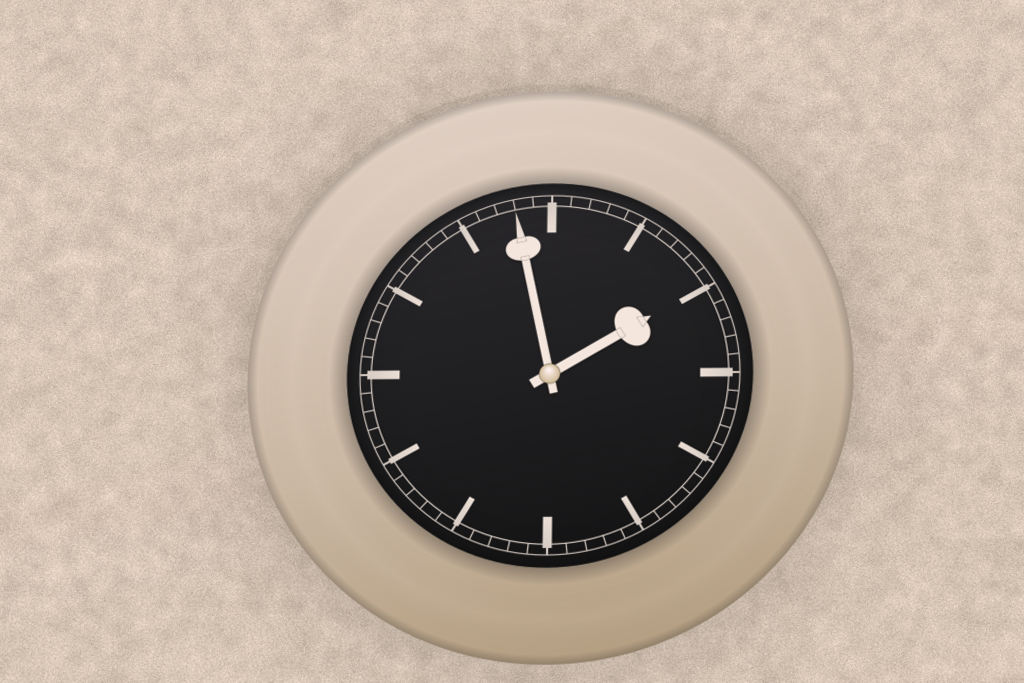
1:58
